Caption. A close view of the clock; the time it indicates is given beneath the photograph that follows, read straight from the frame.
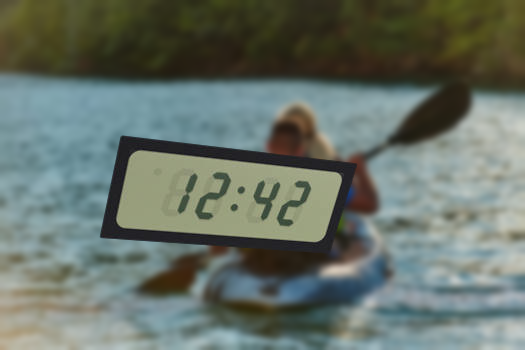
12:42
